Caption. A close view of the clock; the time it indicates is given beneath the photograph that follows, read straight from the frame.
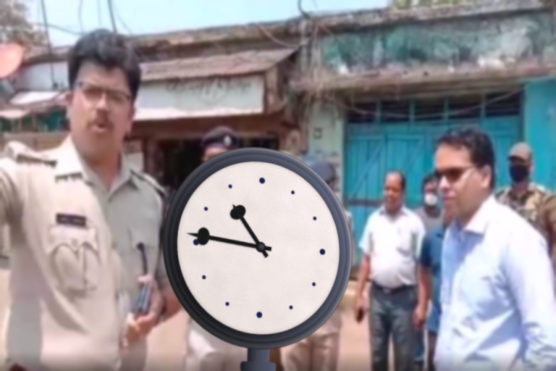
10:46
